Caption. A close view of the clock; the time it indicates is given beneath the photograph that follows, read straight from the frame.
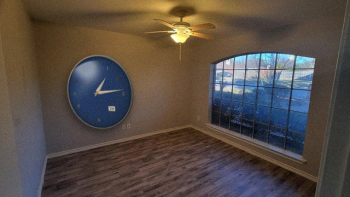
1:14
